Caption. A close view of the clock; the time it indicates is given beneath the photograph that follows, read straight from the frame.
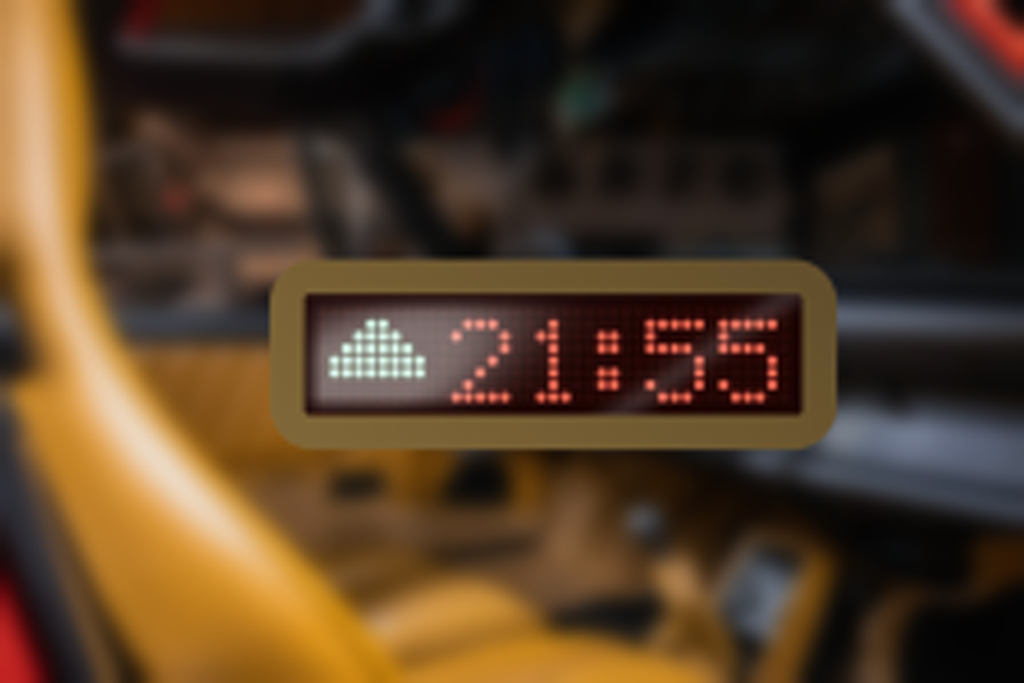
21:55
